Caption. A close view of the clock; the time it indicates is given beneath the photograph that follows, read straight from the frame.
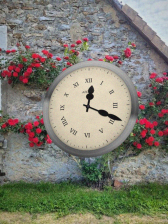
12:19
